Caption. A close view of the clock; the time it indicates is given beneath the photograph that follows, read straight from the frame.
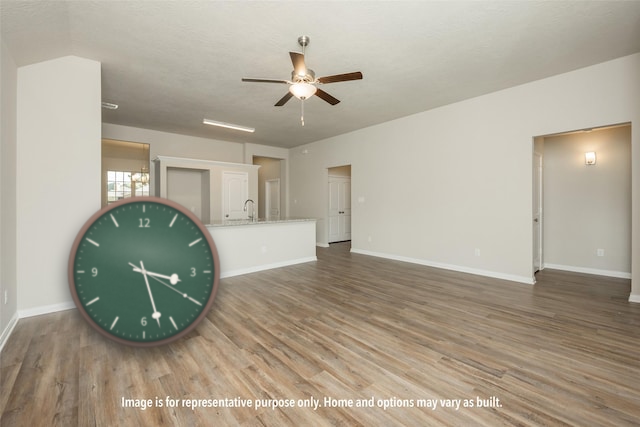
3:27:20
